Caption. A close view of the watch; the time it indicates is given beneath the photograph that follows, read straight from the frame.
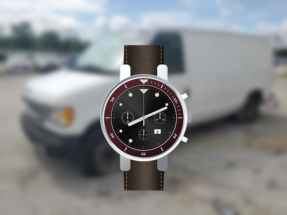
8:11
